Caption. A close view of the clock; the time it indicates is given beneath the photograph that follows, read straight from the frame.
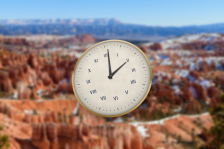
2:01
